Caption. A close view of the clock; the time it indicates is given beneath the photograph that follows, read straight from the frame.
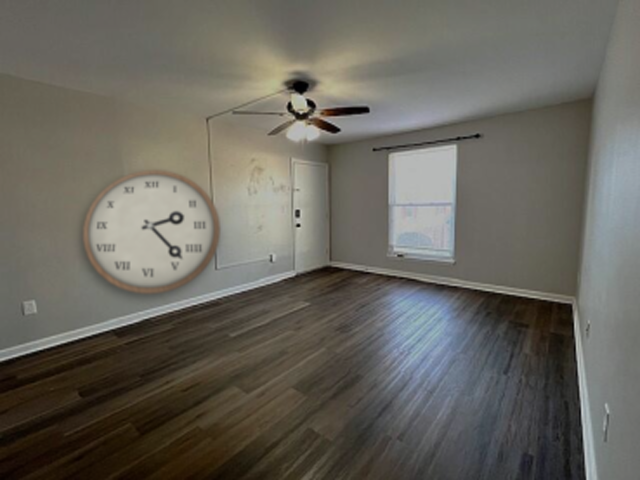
2:23
